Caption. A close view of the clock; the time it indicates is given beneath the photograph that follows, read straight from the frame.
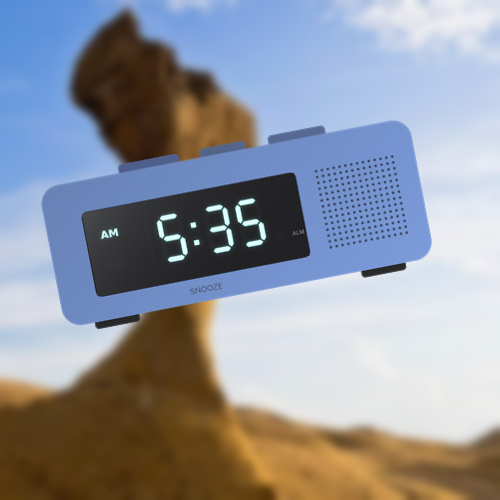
5:35
